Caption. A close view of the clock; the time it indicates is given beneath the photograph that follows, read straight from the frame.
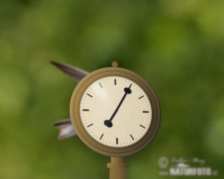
7:05
